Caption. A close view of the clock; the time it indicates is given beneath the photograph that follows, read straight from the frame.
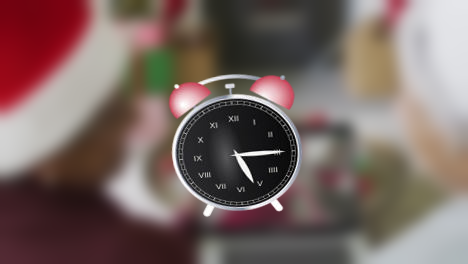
5:15
